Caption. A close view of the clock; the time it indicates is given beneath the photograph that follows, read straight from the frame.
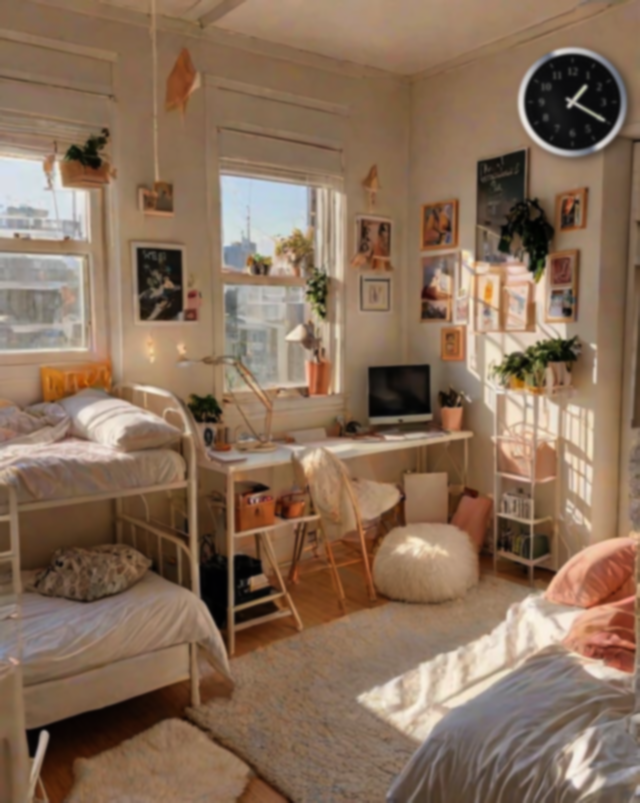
1:20
